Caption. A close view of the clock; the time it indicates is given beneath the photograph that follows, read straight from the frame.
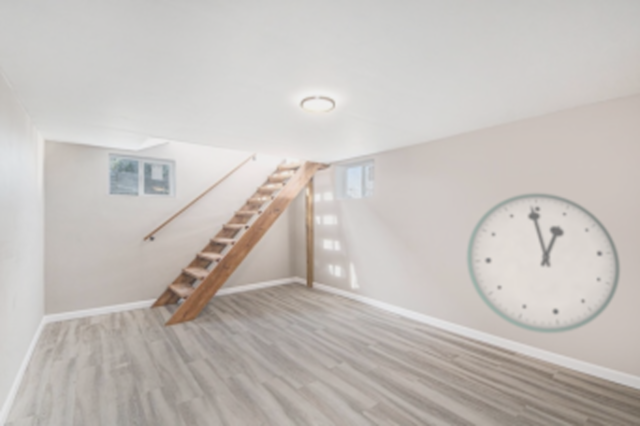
12:59
